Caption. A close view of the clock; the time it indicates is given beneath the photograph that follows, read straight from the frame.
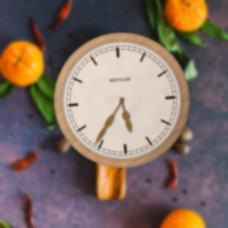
5:36
